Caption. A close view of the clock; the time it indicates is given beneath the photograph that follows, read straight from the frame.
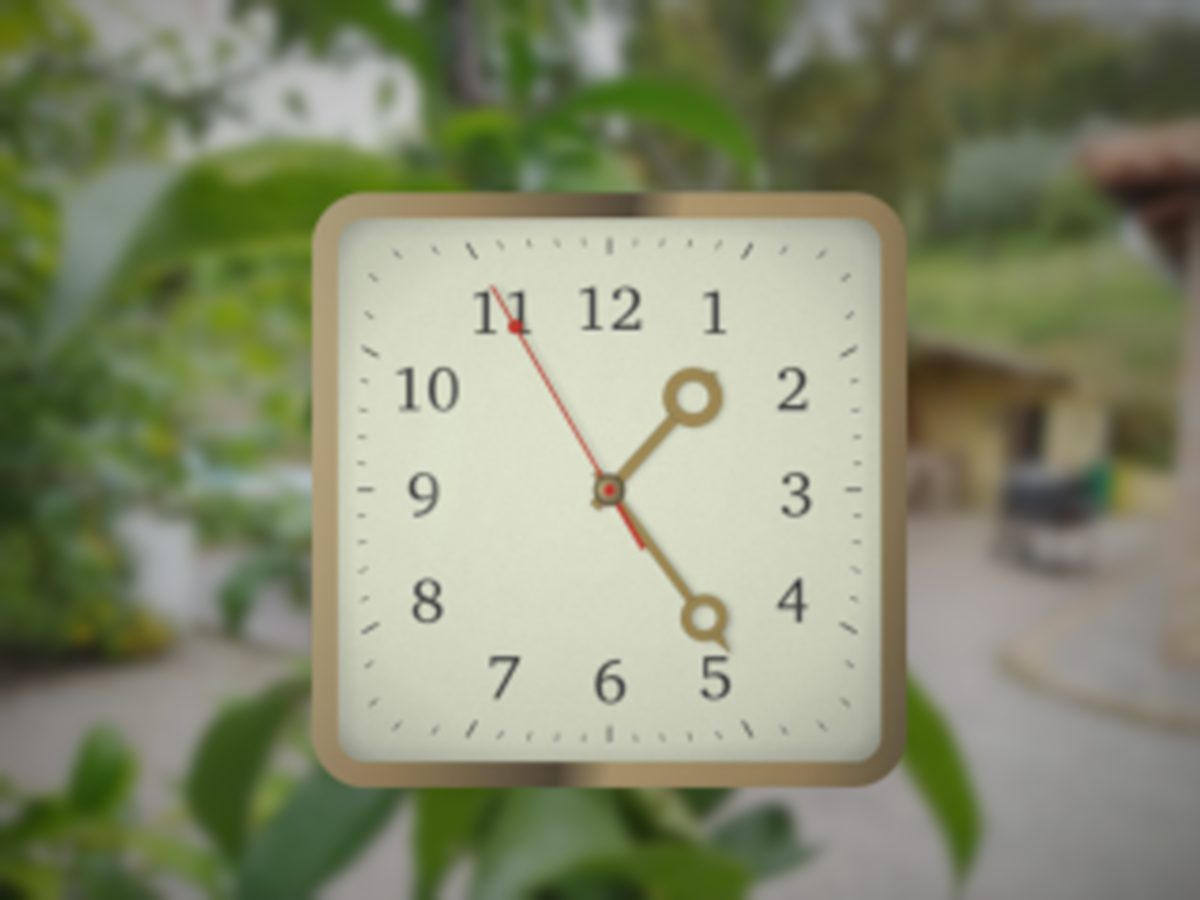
1:23:55
